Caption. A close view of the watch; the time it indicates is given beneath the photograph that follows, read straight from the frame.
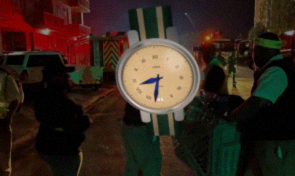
8:32
